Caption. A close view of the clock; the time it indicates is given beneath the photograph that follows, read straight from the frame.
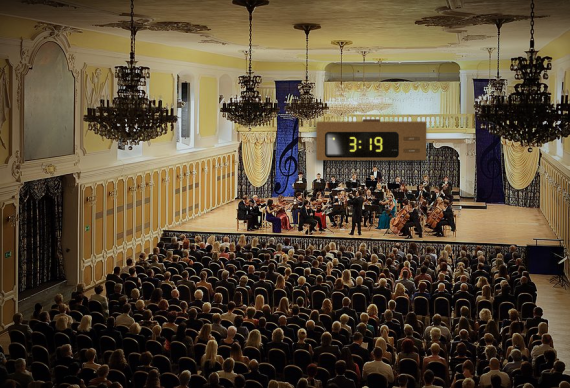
3:19
